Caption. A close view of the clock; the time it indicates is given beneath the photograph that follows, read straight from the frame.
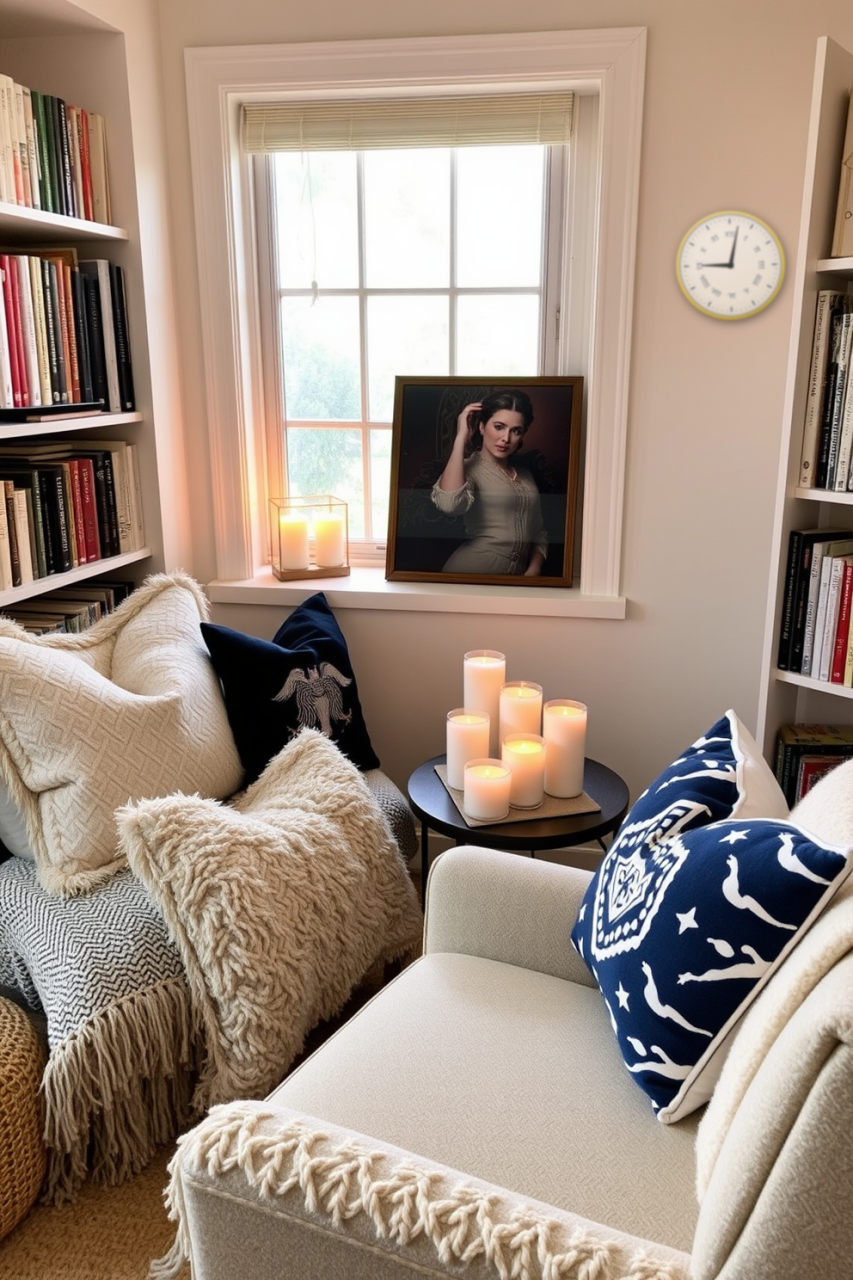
9:02
